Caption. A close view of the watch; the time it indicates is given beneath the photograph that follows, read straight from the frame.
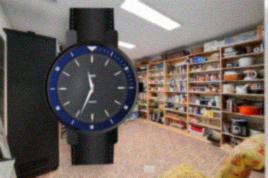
11:34
